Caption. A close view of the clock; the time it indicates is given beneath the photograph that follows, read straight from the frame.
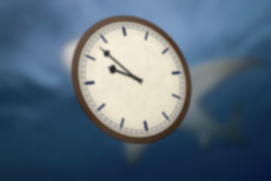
9:53
